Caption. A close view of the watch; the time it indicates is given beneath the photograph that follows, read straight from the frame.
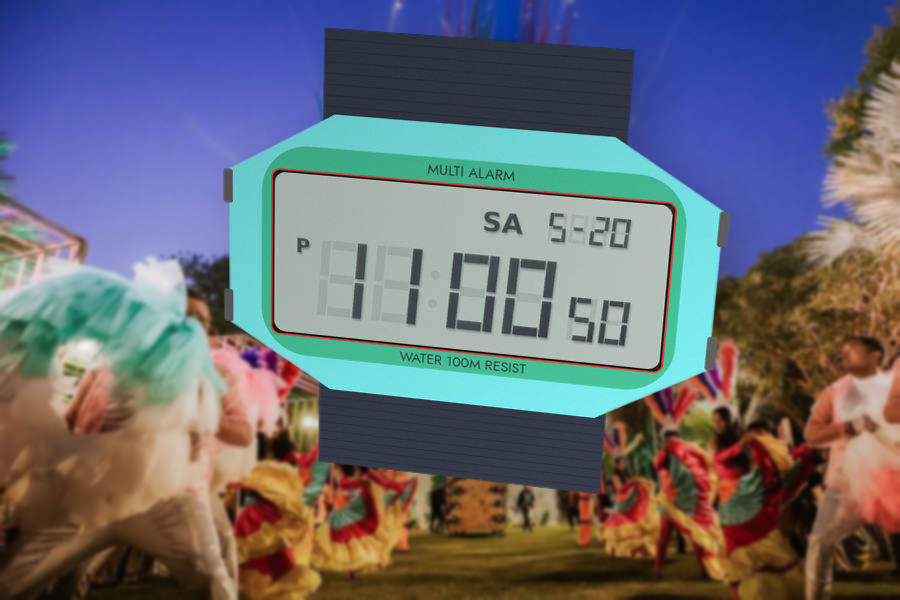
11:00:50
